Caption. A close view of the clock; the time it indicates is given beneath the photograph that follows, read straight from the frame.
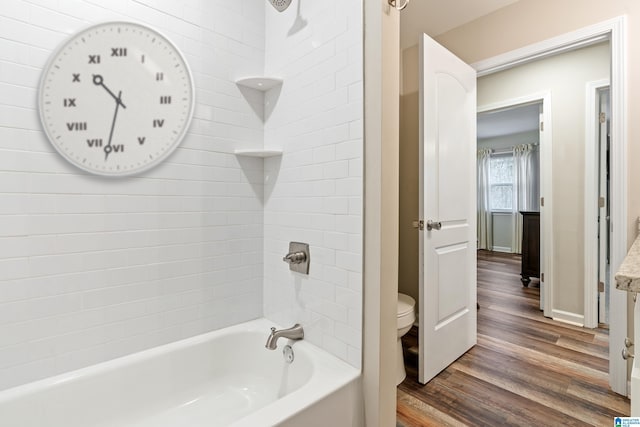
10:32
